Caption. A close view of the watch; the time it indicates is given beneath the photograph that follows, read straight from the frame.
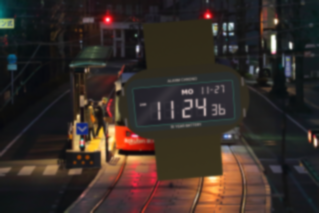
11:24:36
